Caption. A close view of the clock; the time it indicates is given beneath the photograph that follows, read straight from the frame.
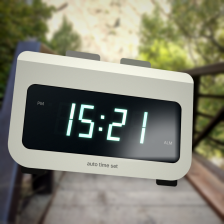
15:21
